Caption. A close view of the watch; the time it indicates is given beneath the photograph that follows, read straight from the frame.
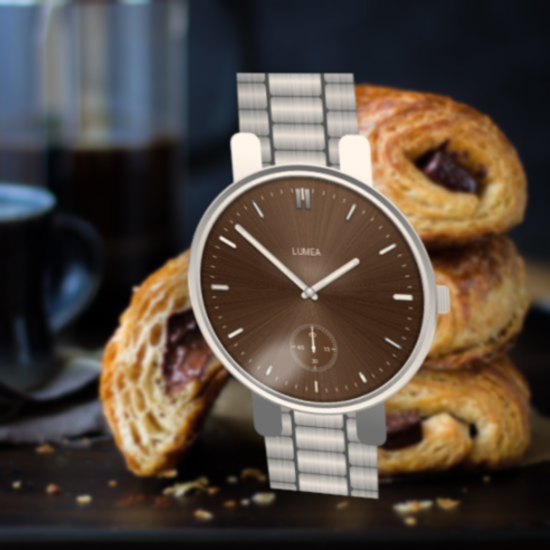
1:52
